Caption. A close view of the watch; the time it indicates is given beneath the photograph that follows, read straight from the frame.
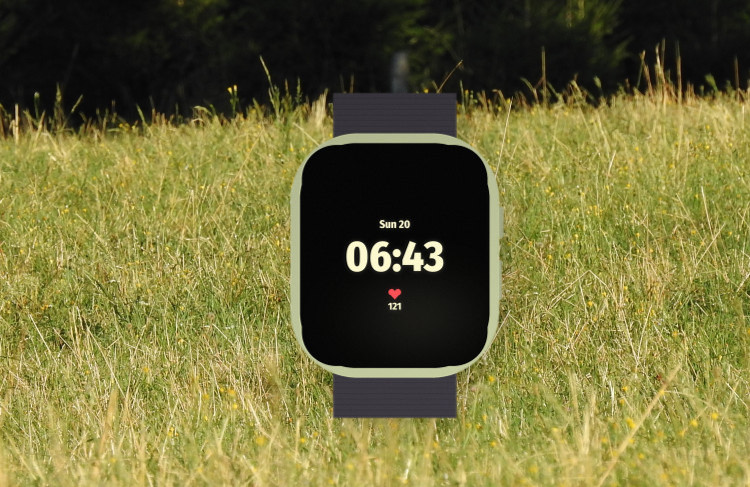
6:43
